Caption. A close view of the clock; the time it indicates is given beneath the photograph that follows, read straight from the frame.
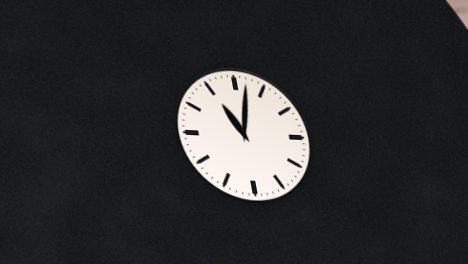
11:02
